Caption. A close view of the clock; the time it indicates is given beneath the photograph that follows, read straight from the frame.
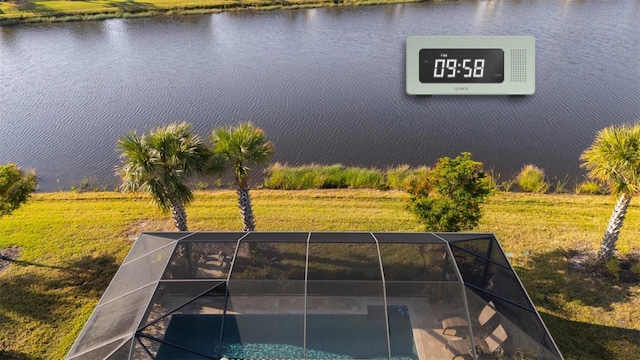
9:58
